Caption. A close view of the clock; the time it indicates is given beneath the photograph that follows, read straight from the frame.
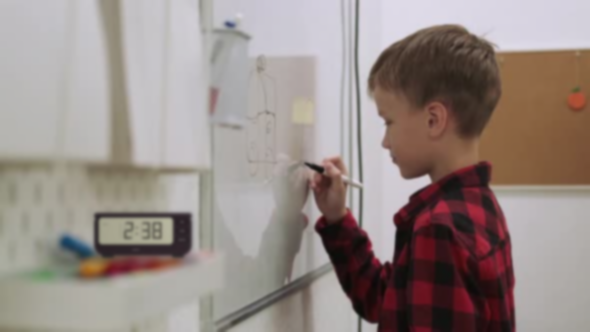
2:38
